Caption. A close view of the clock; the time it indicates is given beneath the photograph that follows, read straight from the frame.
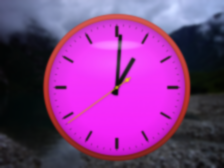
1:00:39
